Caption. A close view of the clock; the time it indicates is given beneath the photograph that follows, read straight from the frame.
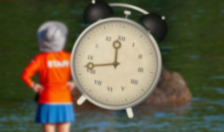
11:42
